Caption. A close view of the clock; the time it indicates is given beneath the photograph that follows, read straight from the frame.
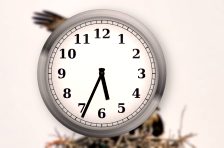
5:34
